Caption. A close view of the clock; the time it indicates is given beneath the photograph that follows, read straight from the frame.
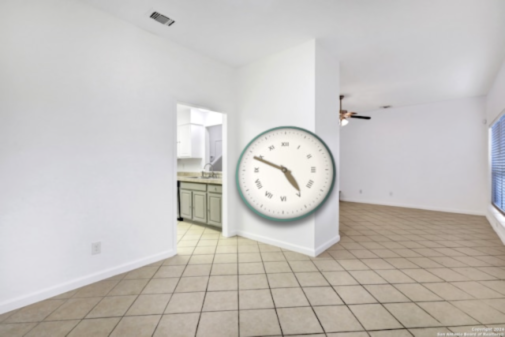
4:49
